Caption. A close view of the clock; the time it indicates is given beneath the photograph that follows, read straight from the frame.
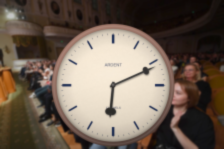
6:11
